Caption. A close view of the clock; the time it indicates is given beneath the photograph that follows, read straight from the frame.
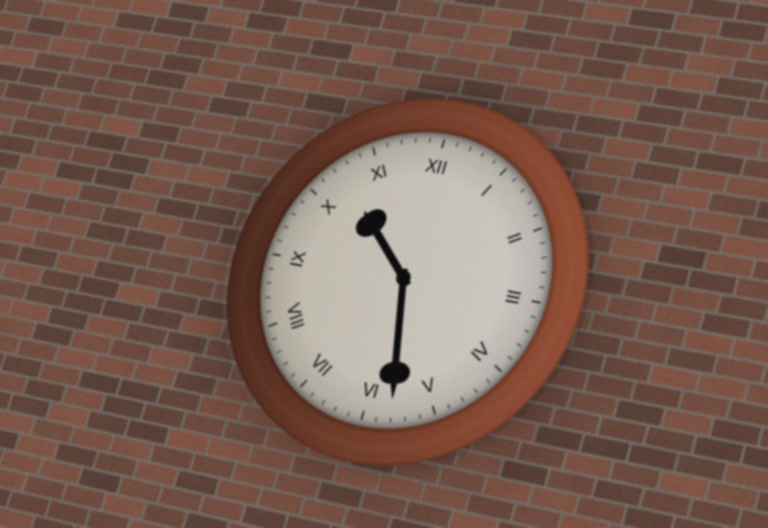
10:28
